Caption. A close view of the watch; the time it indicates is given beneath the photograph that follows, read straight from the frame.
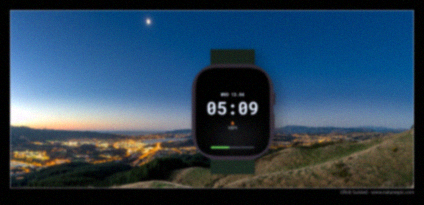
5:09
